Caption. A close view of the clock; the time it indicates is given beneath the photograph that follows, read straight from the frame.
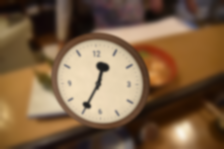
12:35
